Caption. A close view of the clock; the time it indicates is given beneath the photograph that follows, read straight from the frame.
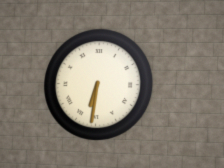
6:31
